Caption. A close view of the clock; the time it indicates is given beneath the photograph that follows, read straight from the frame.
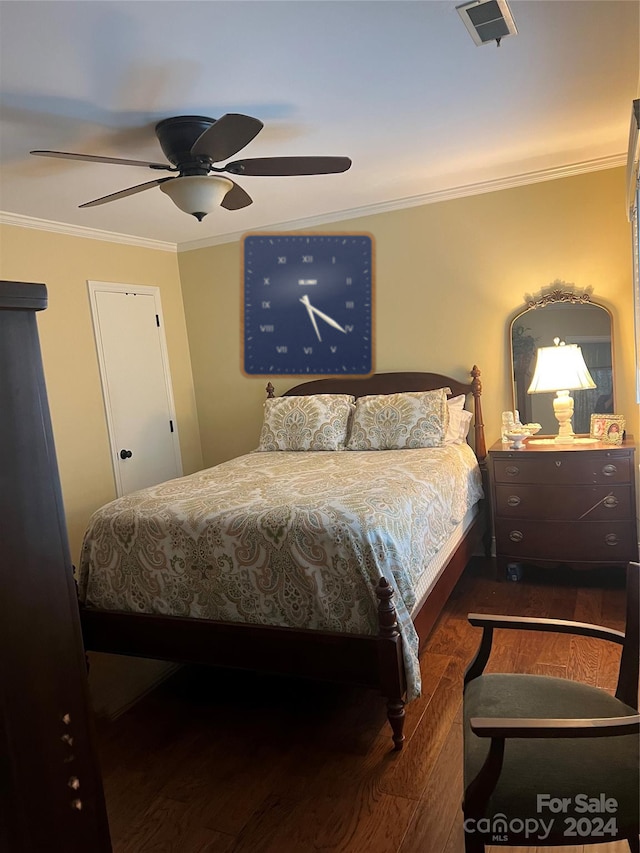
5:21
